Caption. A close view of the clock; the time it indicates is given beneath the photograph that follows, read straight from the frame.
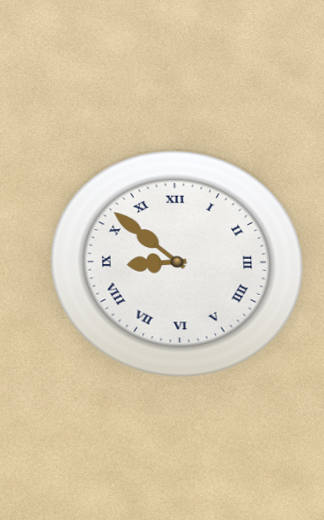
8:52
